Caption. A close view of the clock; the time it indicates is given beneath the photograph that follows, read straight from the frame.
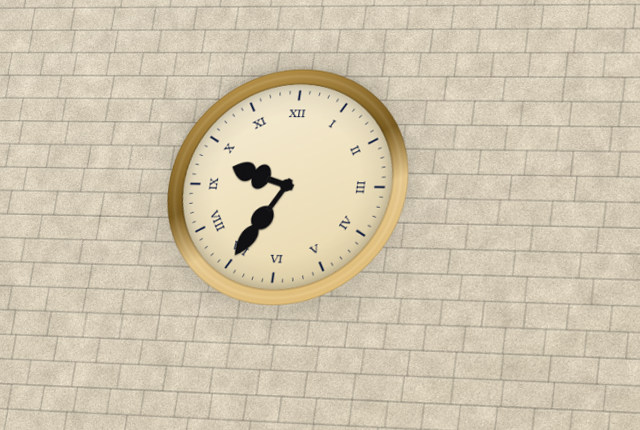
9:35
